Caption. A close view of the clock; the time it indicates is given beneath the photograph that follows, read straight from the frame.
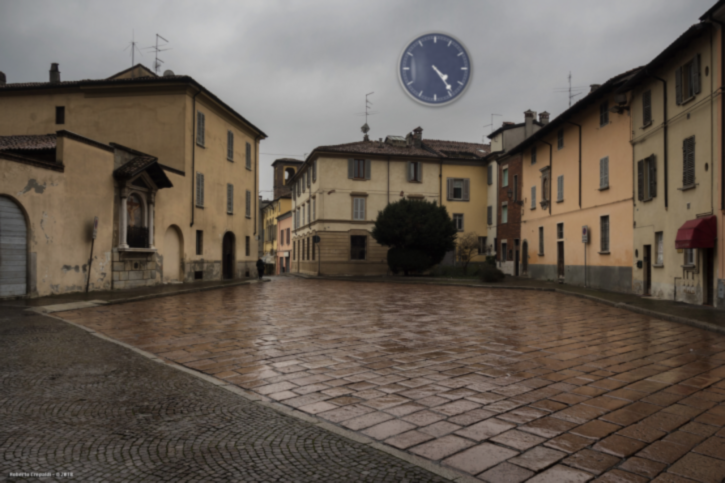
4:24
